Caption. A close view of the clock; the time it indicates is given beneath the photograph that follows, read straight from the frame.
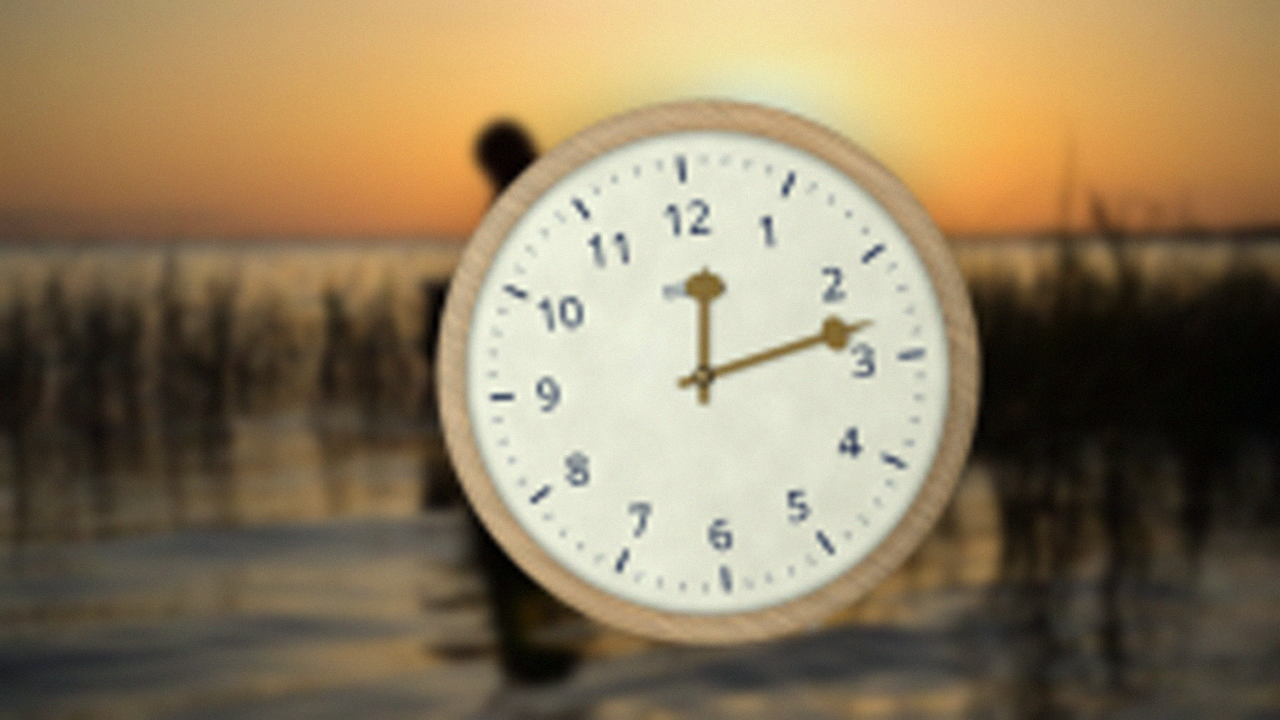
12:13
